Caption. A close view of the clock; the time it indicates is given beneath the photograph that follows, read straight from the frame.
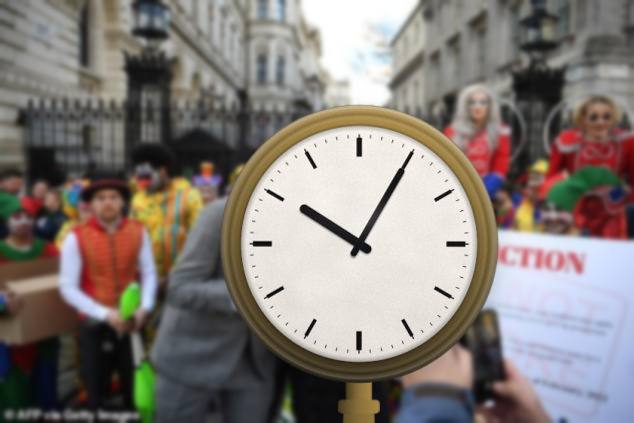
10:05
